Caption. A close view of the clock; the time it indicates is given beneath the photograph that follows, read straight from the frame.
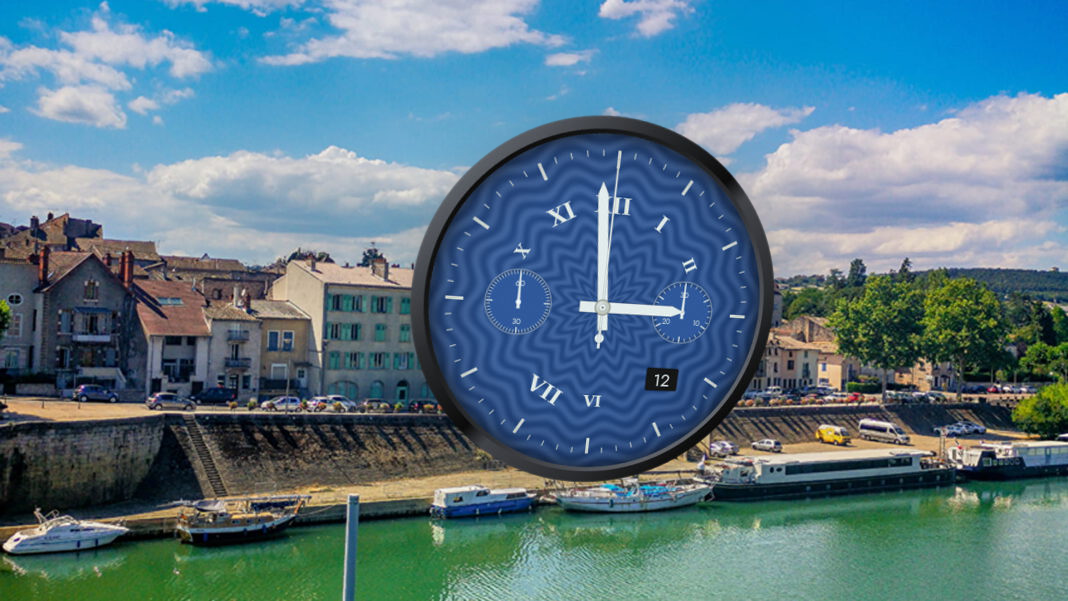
2:59
